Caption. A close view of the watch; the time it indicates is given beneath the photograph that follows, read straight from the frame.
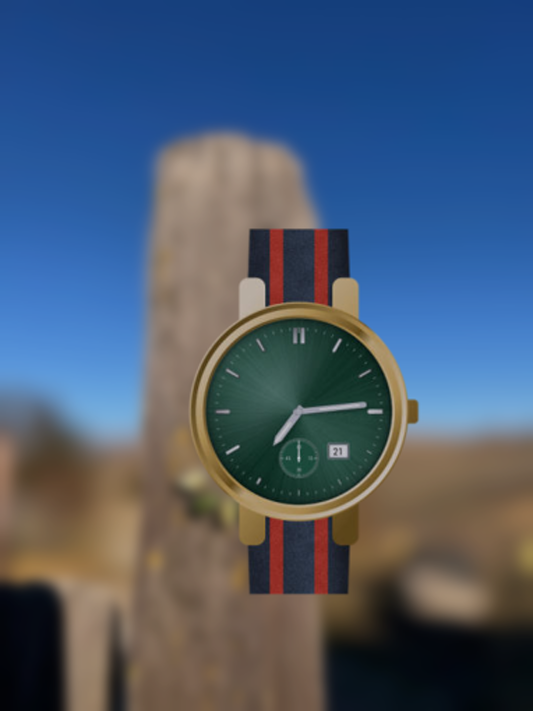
7:14
